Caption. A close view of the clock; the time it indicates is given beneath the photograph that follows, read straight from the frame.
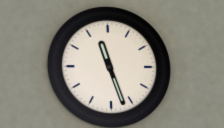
11:27
